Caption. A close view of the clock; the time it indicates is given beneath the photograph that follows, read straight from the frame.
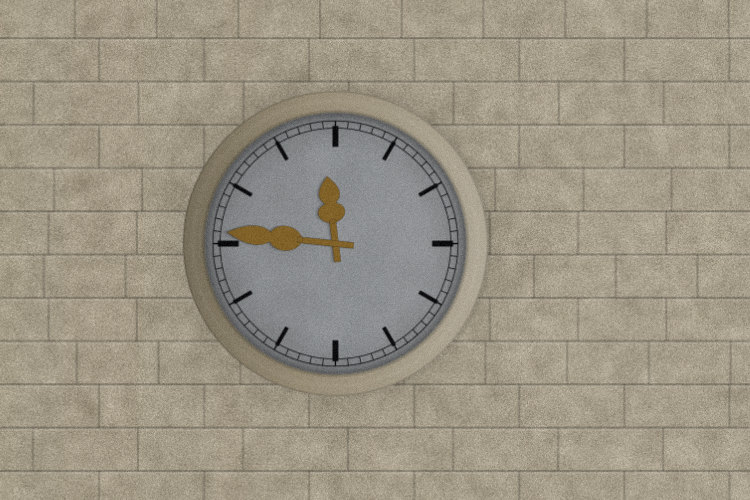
11:46
